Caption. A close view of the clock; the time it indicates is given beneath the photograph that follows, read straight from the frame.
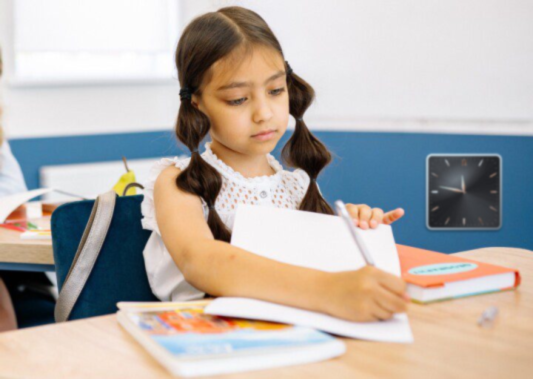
11:47
